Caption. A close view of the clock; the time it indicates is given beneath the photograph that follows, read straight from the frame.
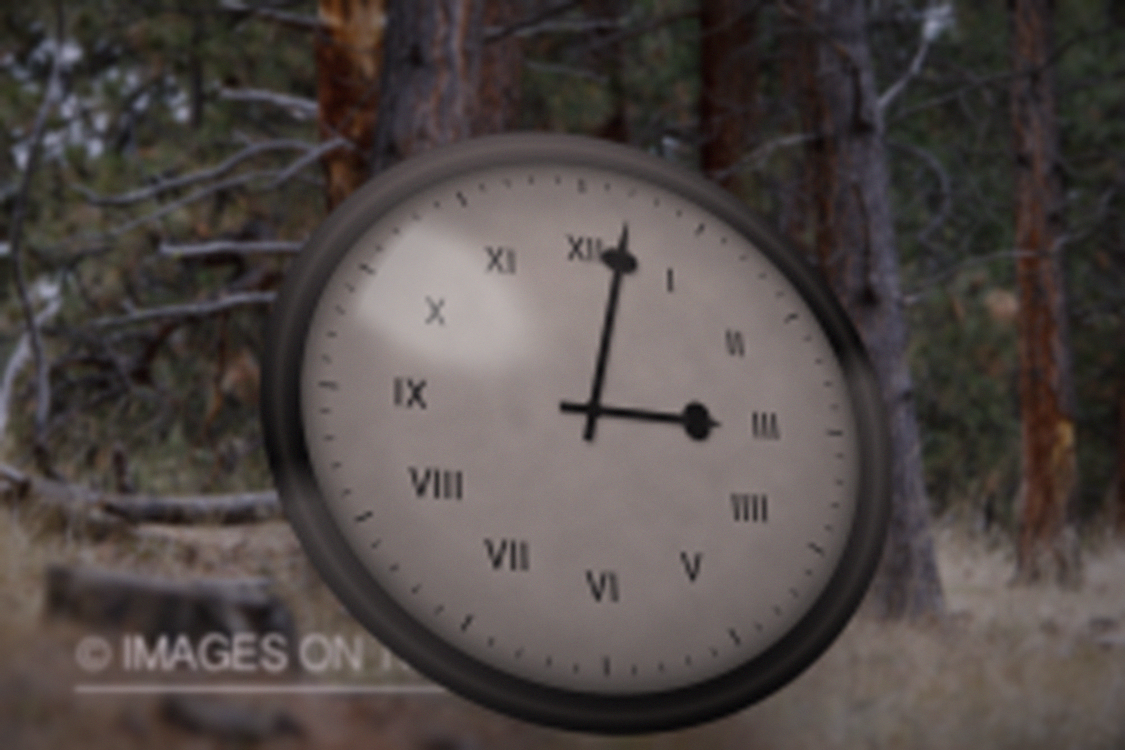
3:02
